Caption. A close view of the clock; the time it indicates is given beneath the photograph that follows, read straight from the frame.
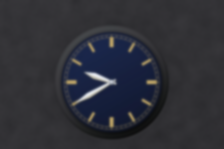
9:40
